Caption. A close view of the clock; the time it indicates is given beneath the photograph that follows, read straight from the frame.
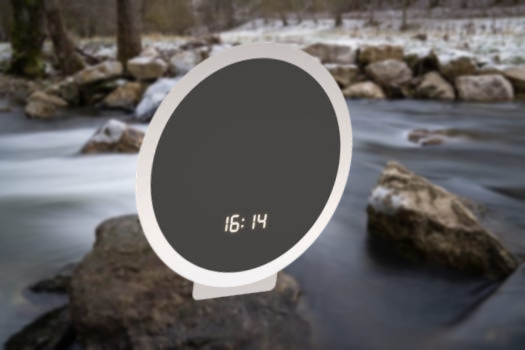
16:14
